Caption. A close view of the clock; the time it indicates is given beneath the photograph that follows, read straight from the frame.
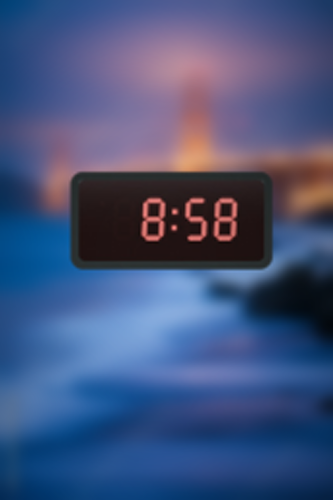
8:58
